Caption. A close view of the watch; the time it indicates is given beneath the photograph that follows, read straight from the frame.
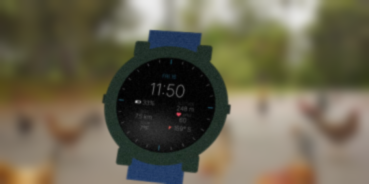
11:50
